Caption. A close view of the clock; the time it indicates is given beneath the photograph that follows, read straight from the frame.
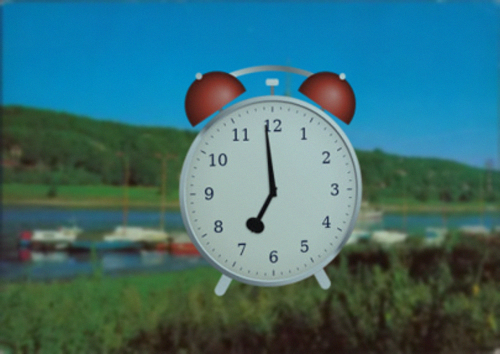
6:59
